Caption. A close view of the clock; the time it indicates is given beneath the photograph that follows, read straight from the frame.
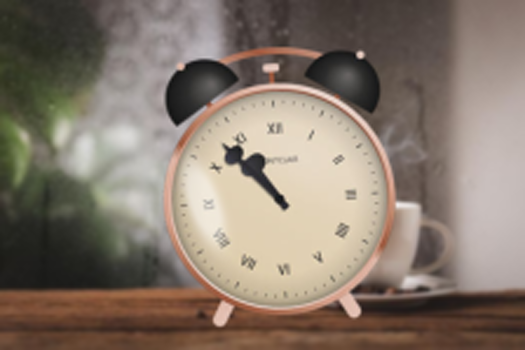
10:53
